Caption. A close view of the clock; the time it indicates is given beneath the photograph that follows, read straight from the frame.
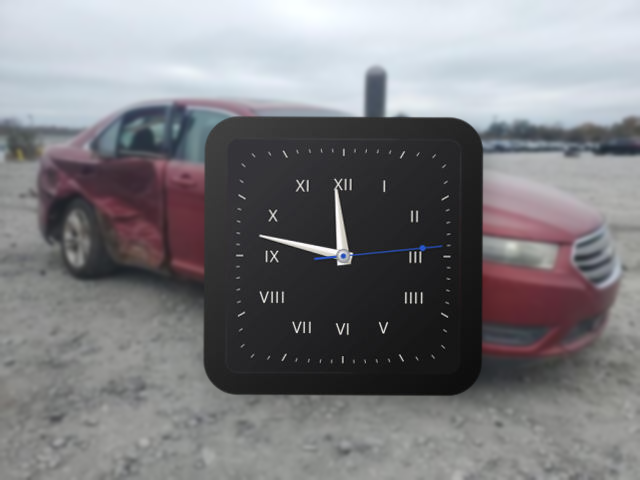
11:47:14
